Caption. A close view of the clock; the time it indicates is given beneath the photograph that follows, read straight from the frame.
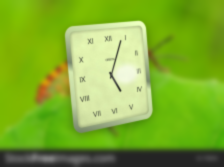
5:04
